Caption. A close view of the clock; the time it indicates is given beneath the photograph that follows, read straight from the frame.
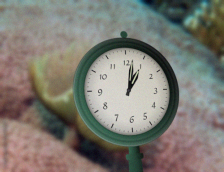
1:02
